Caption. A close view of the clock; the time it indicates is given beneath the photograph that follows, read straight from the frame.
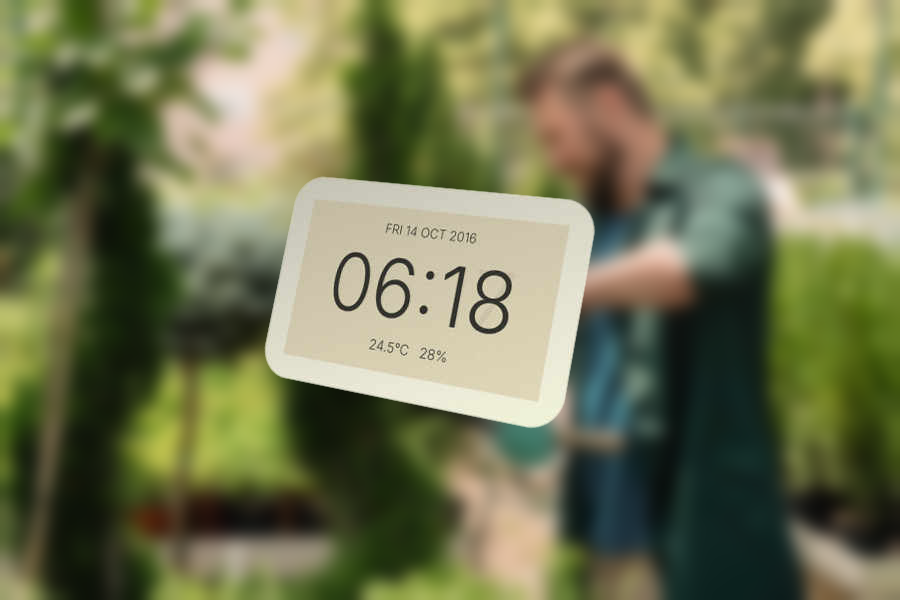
6:18
